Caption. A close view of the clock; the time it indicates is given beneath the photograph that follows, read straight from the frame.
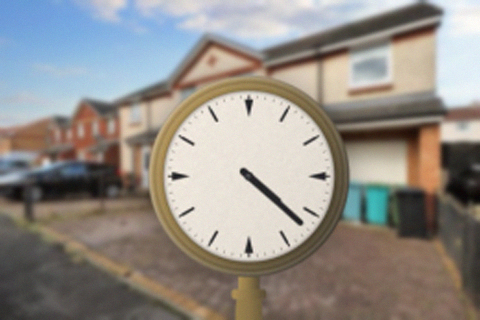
4:22
